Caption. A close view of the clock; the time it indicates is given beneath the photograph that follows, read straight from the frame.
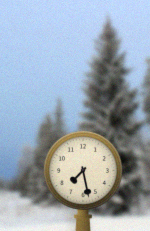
7:28
